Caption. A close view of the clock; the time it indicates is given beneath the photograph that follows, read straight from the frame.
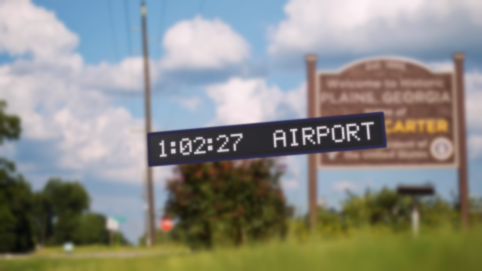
1:02:27
